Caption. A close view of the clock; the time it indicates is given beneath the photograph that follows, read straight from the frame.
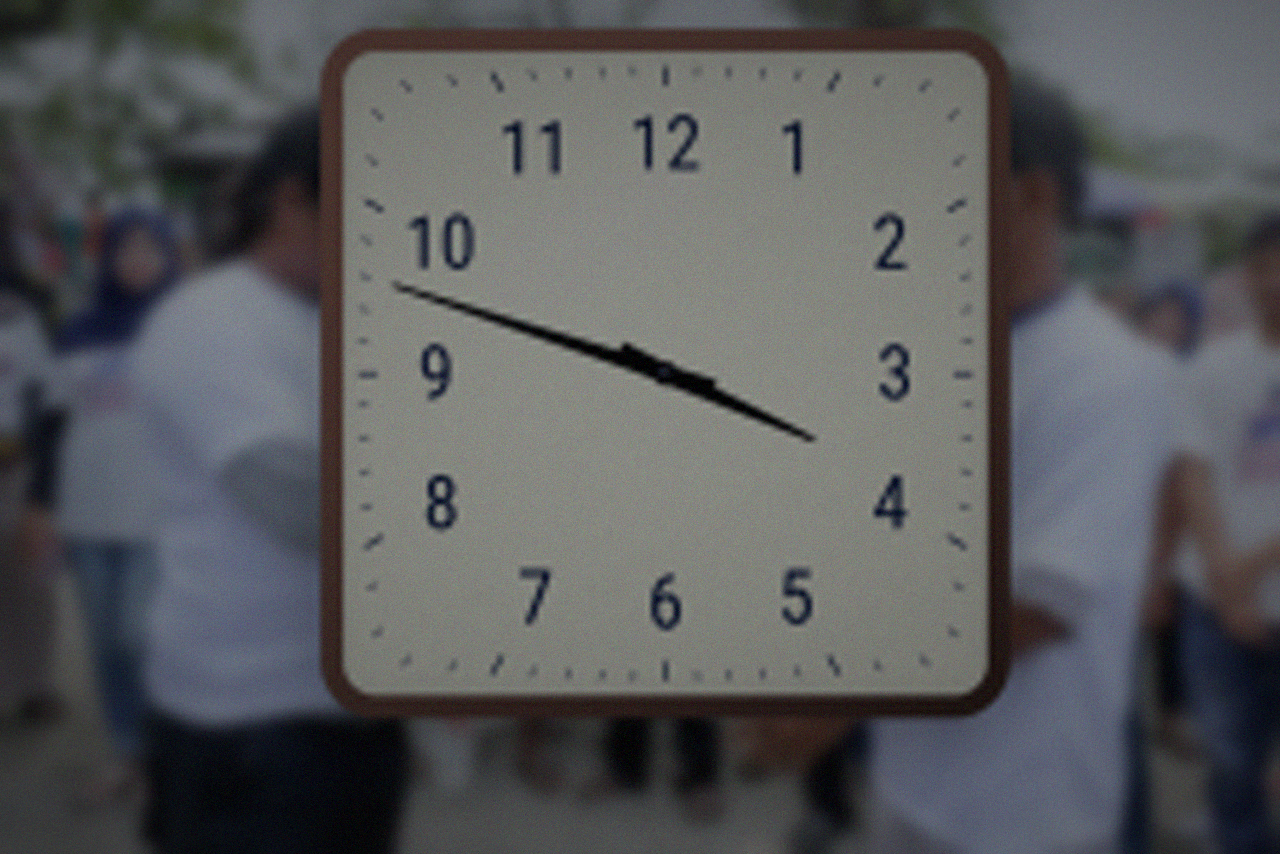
3:48
